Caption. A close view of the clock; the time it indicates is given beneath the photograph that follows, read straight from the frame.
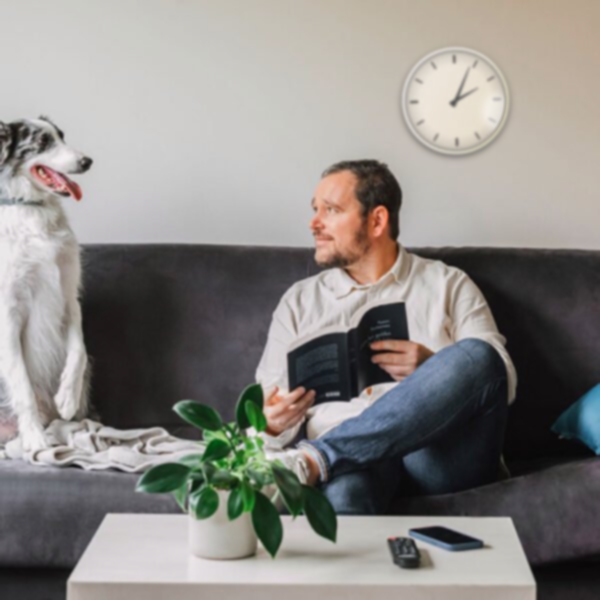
2:04
